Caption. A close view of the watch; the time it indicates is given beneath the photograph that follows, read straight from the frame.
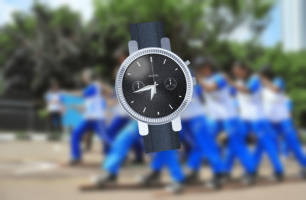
6:43
